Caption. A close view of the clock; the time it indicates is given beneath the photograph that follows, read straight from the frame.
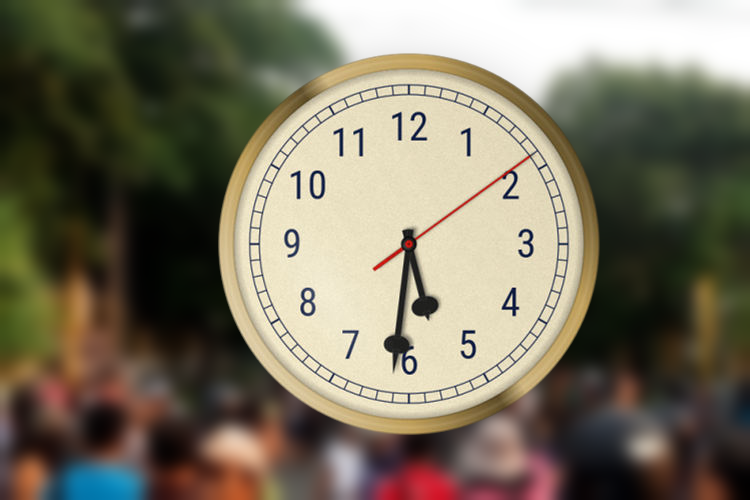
5:31:09
